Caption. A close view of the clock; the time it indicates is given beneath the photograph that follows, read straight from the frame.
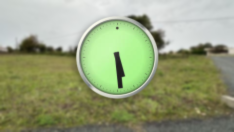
5:29
